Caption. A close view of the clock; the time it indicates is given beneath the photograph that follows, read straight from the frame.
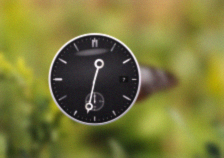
12:32
